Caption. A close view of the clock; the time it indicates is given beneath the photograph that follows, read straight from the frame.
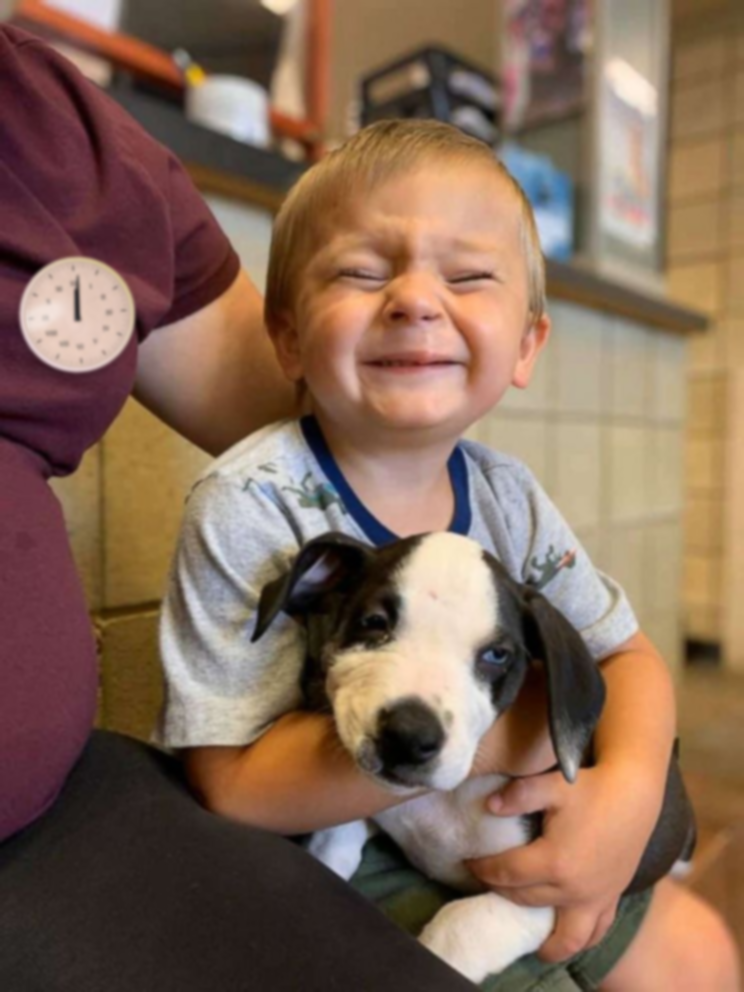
12:01
